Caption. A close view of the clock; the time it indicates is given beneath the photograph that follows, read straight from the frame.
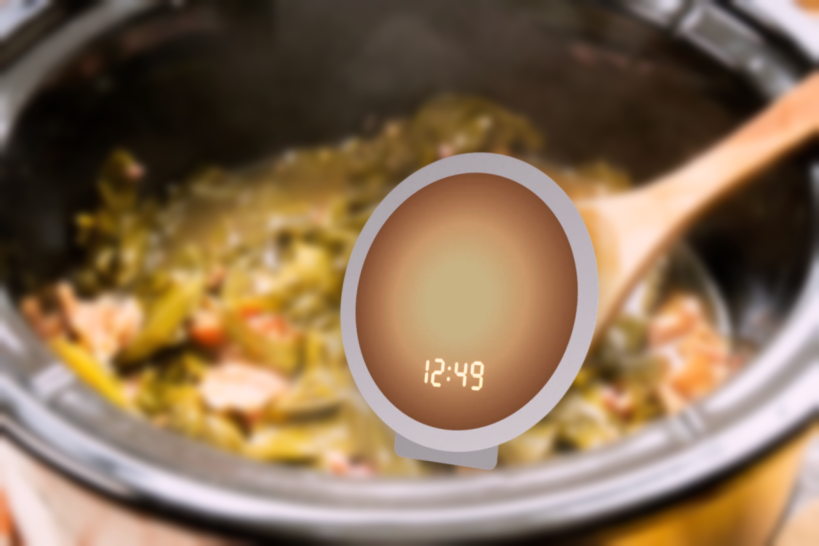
12:49
